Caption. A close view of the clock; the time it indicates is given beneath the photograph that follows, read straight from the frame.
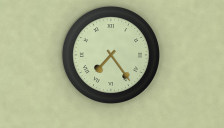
7:24
